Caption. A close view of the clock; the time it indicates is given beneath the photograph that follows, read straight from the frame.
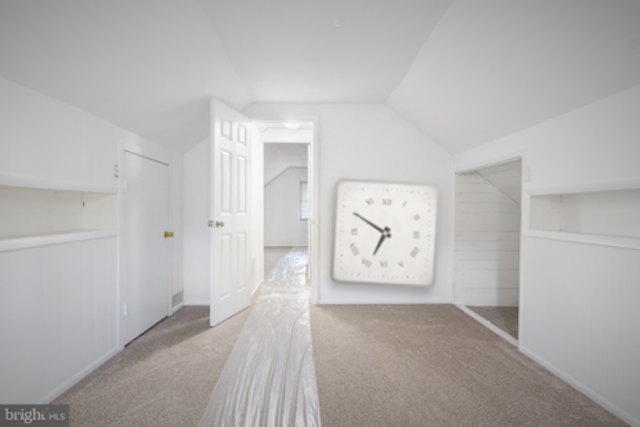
6:50
